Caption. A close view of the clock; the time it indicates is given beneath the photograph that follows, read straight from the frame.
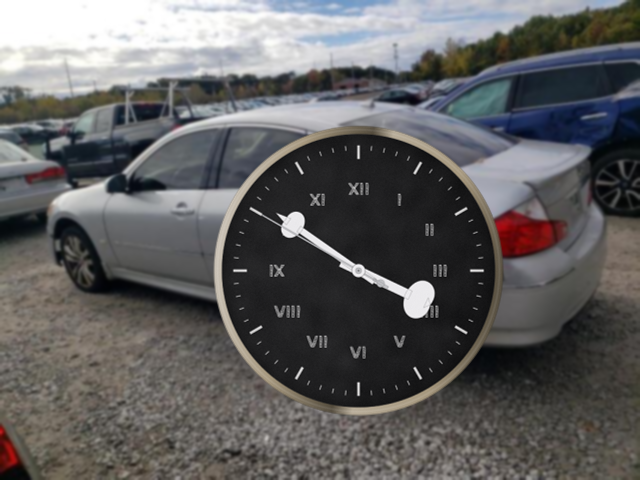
3:50:50
